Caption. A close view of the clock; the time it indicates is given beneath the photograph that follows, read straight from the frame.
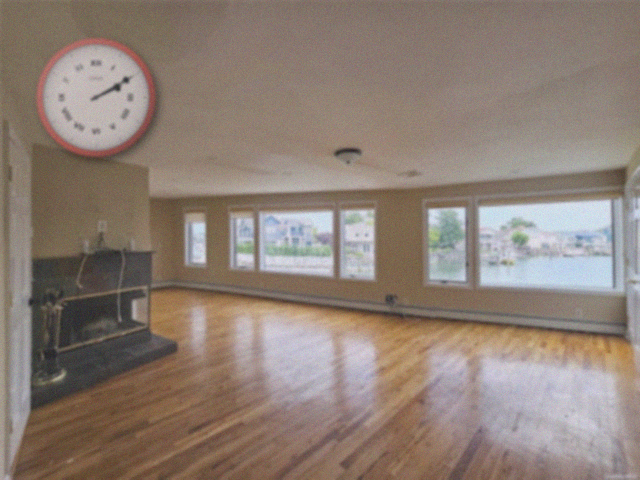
2:10
